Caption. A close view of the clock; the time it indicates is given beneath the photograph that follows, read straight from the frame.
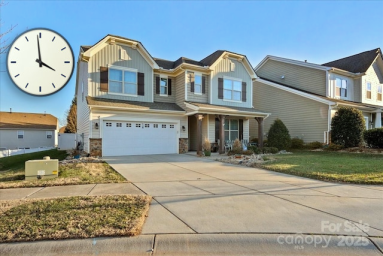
3:59
